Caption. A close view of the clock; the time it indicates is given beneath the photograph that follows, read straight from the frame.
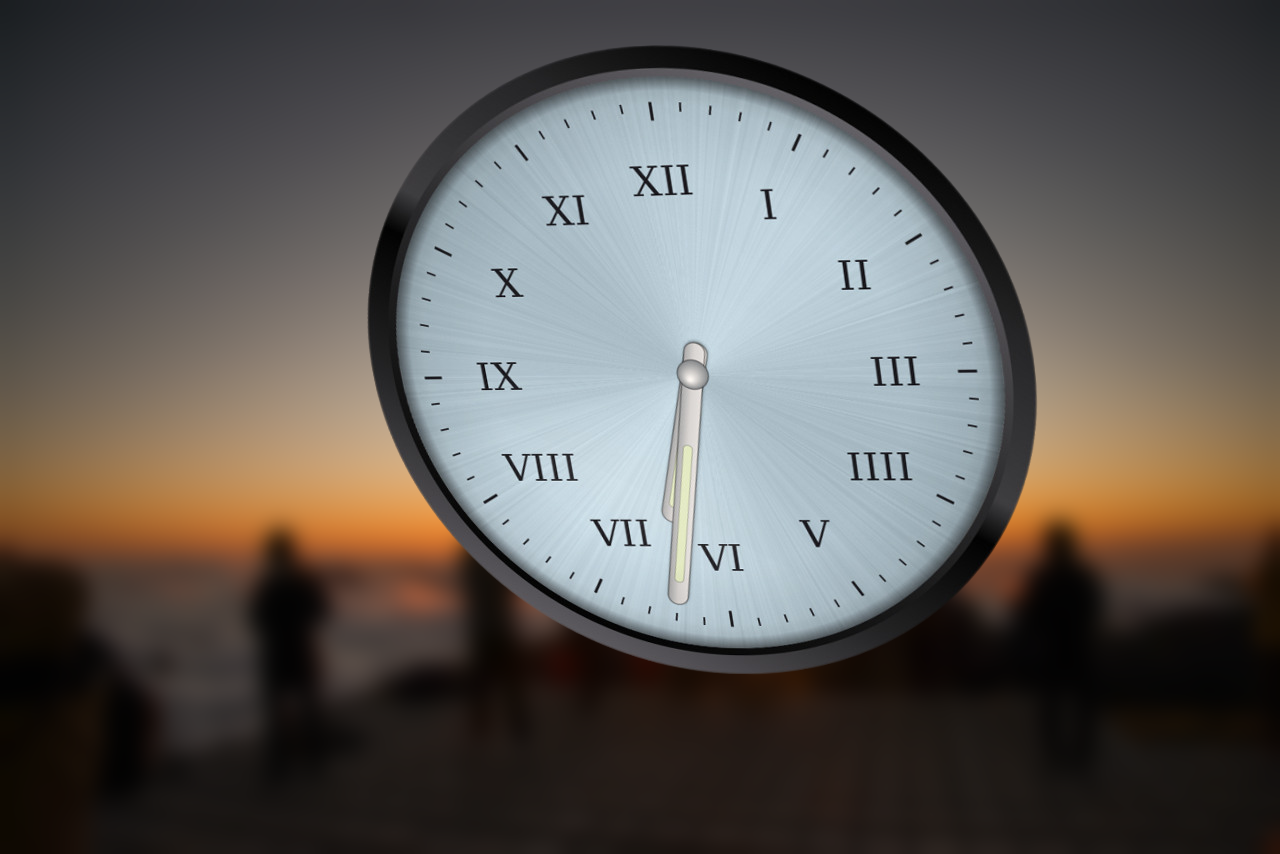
6:32
